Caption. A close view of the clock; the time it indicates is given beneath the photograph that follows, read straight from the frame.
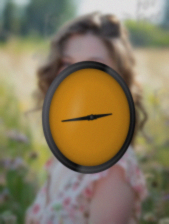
2:44
